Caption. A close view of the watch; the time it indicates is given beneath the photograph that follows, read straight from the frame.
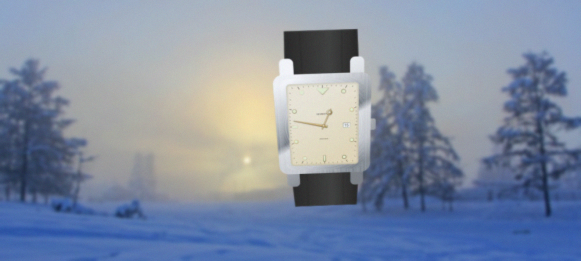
12:47
